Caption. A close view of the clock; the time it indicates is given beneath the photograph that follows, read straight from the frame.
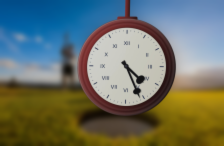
4:26
